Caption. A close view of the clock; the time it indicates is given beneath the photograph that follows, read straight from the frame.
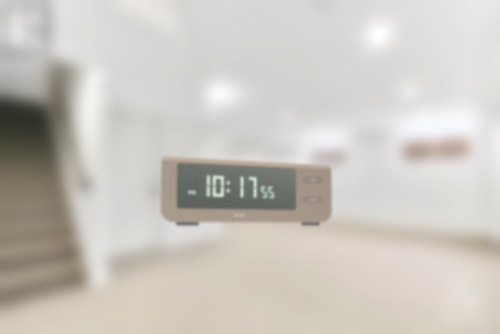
10:17
